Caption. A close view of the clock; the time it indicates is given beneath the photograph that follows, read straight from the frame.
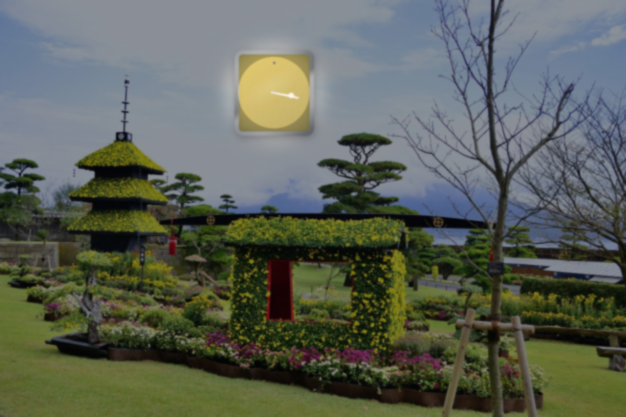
3:17
